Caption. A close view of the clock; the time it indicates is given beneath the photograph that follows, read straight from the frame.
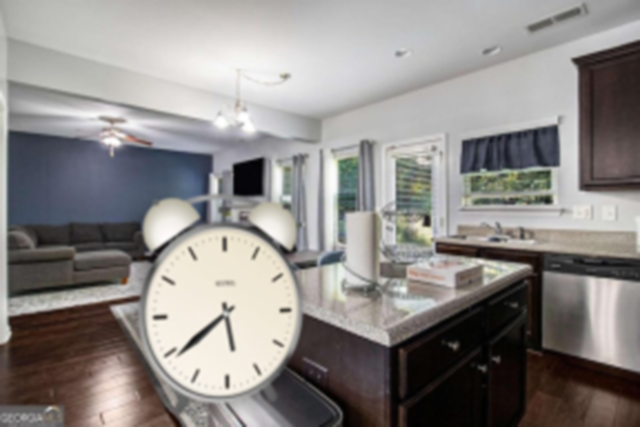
5:39
